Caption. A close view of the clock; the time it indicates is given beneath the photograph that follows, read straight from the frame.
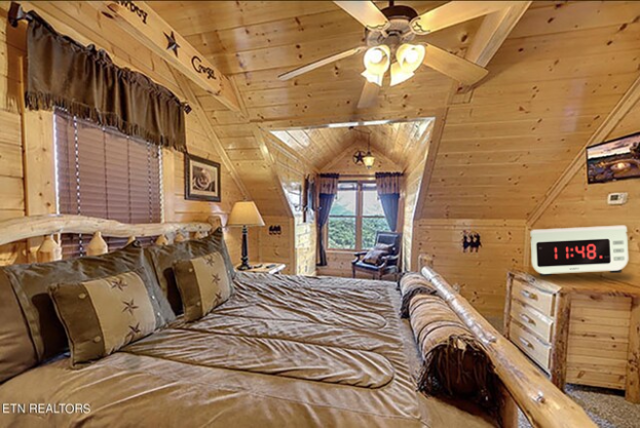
11:48
